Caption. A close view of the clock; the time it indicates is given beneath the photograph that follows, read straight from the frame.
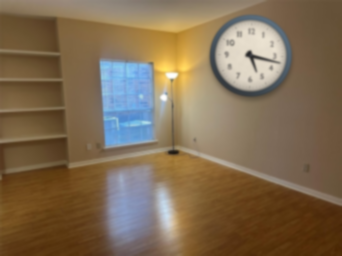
5:17
